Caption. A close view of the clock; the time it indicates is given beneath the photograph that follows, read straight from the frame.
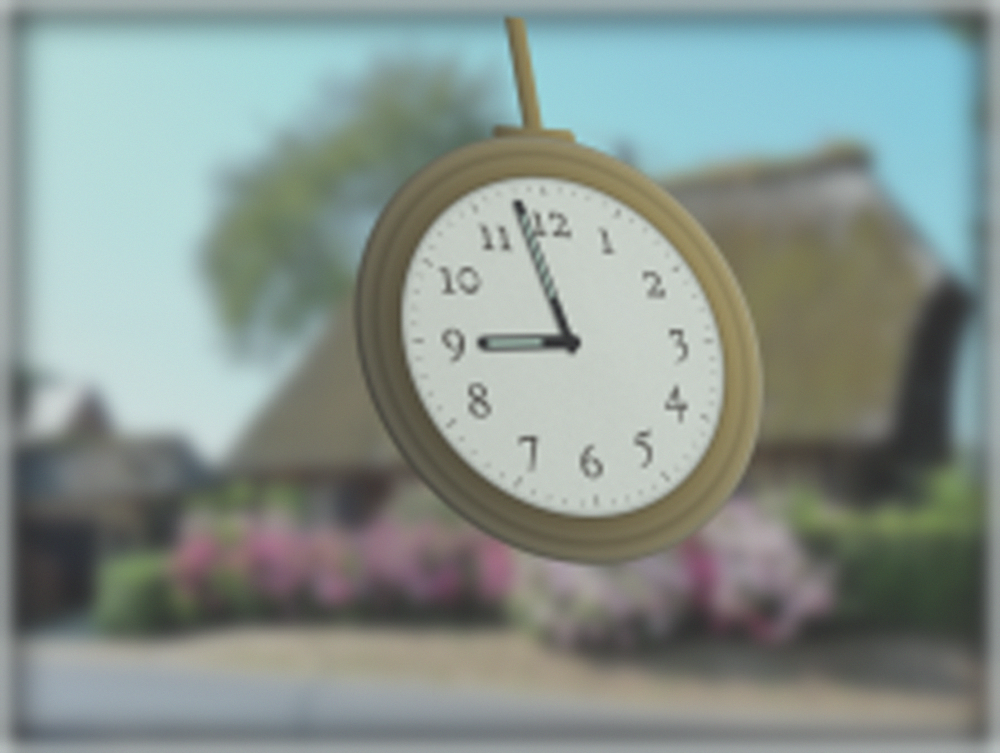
8:58
